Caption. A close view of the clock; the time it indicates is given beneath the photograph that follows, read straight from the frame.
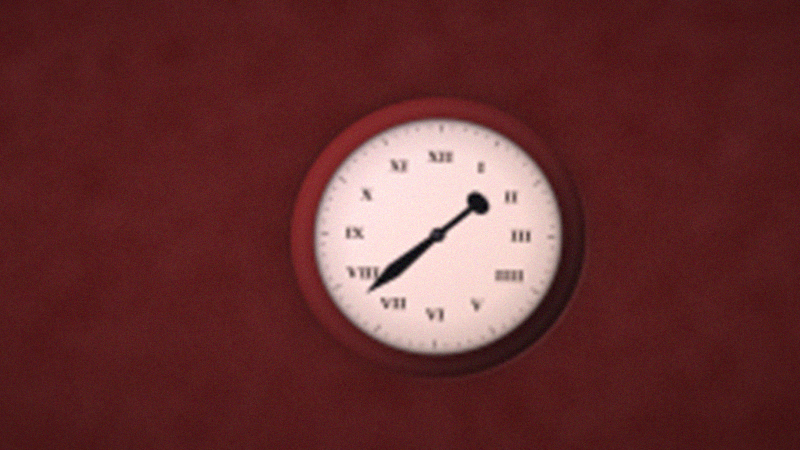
1:38
